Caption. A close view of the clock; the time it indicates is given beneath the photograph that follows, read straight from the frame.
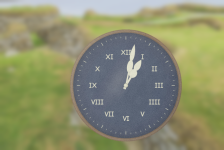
1:02
